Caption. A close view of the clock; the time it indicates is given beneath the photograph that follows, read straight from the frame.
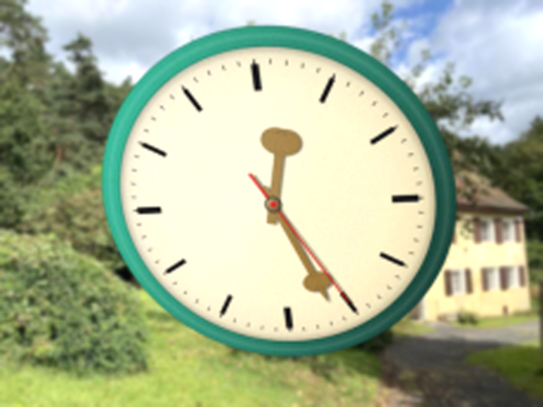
12:26:25
